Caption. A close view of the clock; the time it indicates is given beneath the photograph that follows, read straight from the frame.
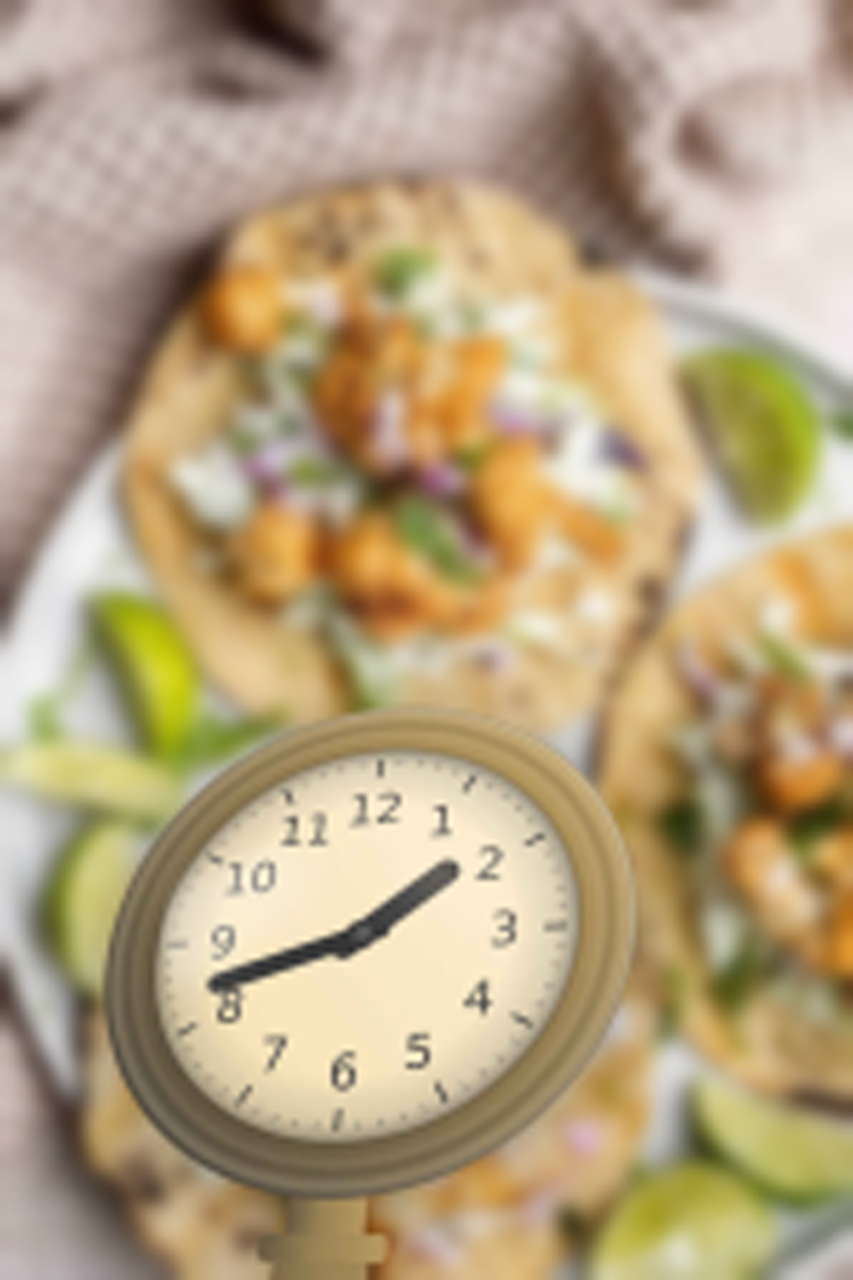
1:42
